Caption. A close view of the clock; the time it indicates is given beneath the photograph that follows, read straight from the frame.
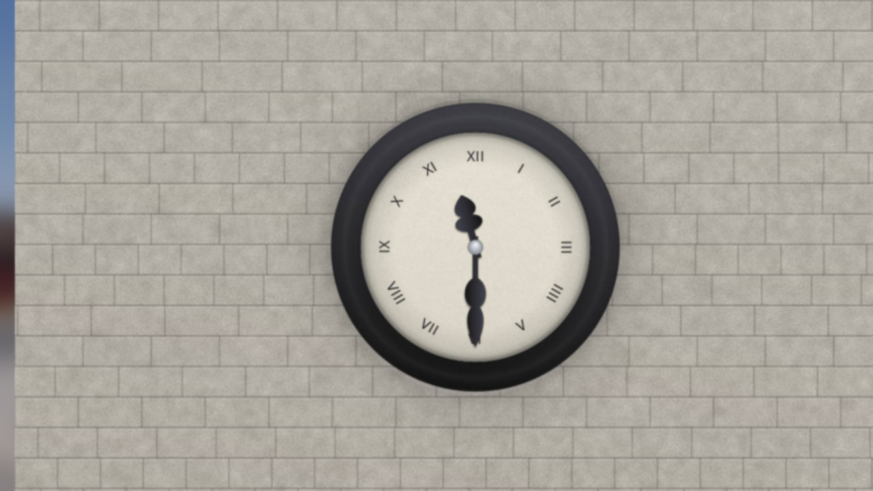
11:30
